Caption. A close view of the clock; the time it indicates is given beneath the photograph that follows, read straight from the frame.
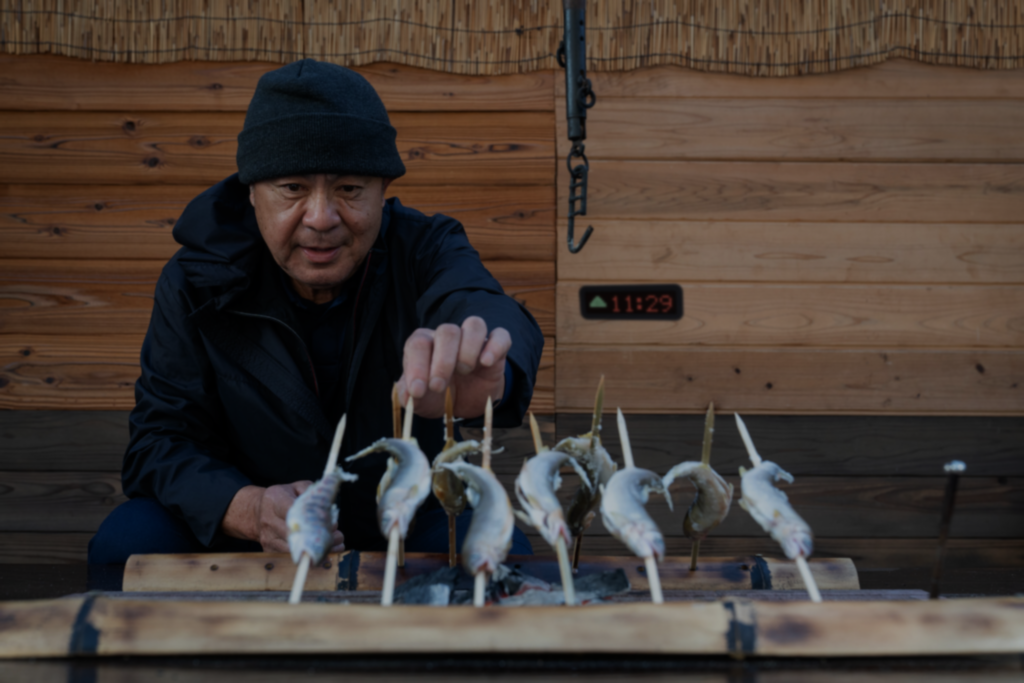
11:29
